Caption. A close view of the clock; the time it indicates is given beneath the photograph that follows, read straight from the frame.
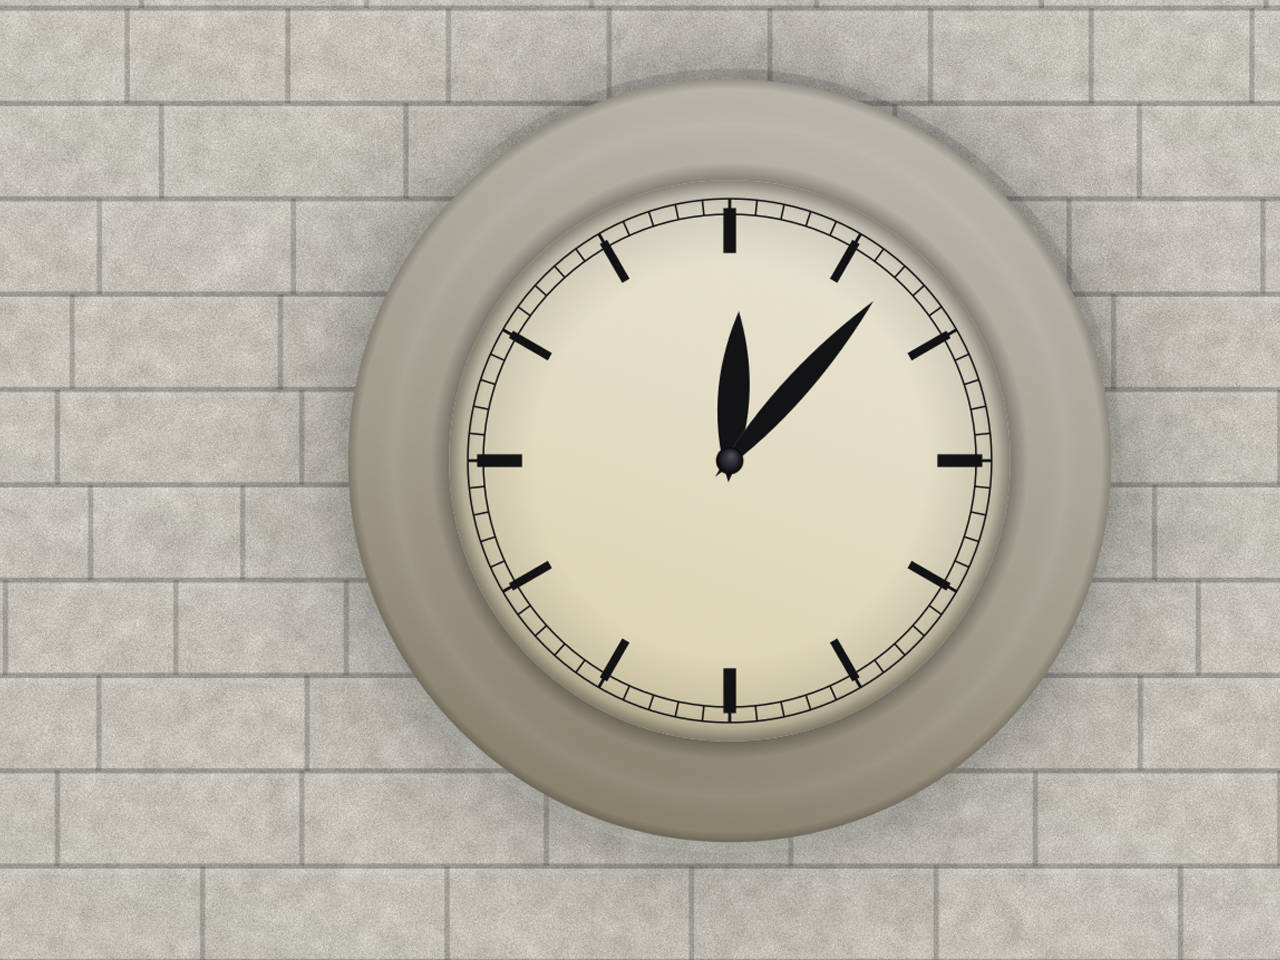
12:07
